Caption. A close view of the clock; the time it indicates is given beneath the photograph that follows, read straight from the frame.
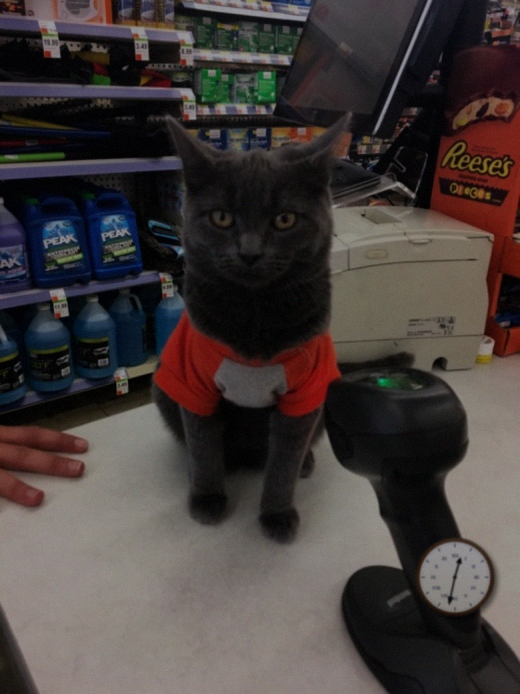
12:32
